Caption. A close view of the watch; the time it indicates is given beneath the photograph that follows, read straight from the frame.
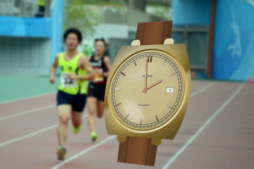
1:59
